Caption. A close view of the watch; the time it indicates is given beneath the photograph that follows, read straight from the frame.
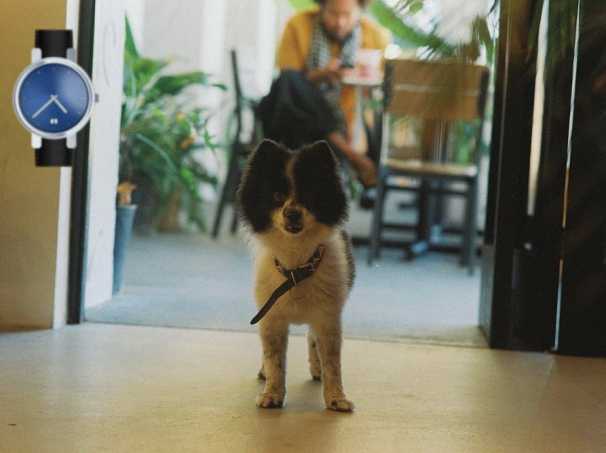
4:38
